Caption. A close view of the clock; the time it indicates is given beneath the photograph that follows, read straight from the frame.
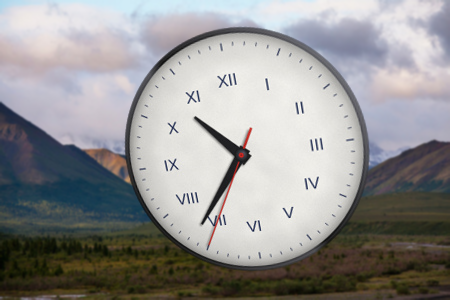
10:36:35
